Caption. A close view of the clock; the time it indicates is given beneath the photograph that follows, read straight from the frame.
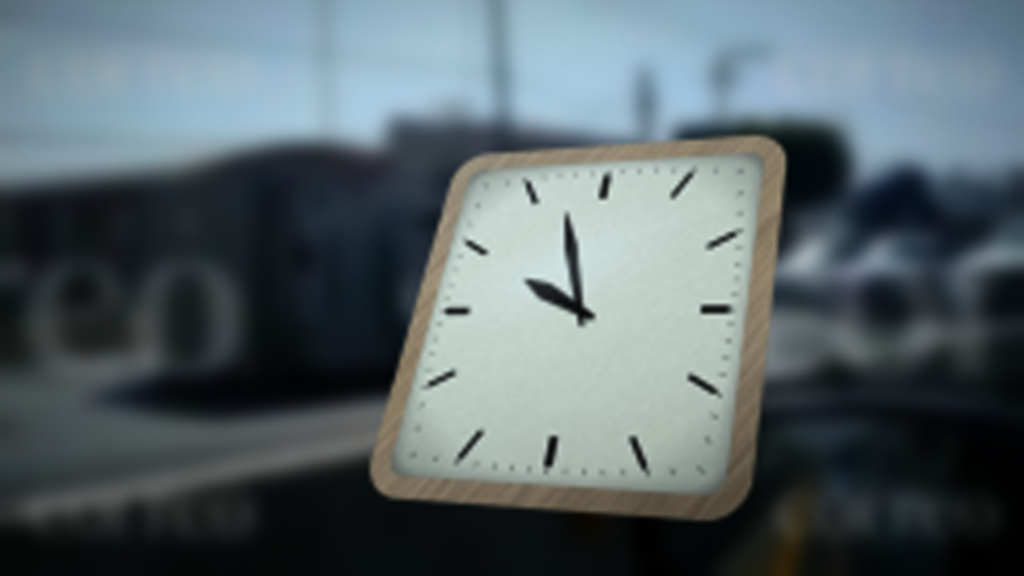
9:57
